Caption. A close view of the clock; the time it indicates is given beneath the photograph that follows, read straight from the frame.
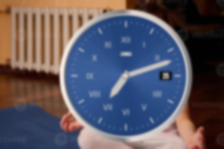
7:12
